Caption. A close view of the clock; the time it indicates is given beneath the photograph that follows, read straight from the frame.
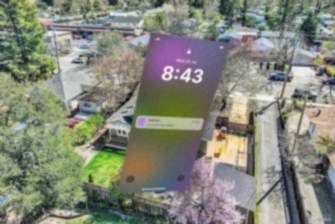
8:43
